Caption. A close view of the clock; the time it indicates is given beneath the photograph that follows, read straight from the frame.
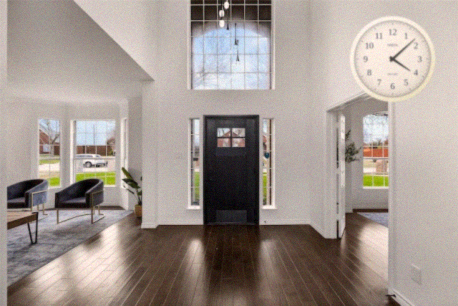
4:08
